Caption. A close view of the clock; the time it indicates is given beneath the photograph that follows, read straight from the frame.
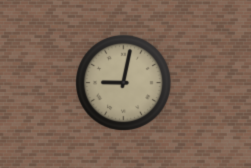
9:02
